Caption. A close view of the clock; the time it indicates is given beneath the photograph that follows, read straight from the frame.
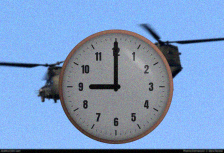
9:00
